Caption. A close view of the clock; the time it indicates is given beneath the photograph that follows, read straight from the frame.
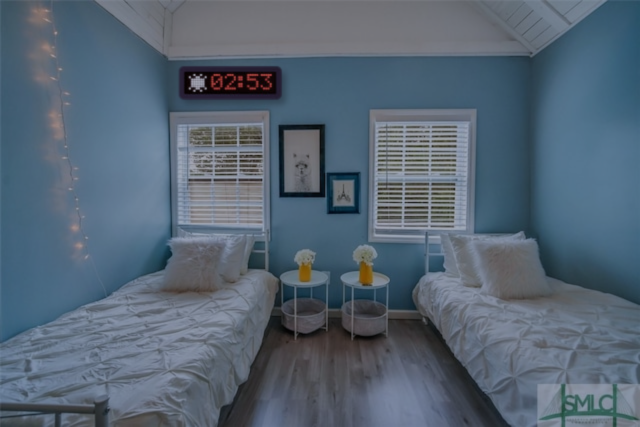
2:53
